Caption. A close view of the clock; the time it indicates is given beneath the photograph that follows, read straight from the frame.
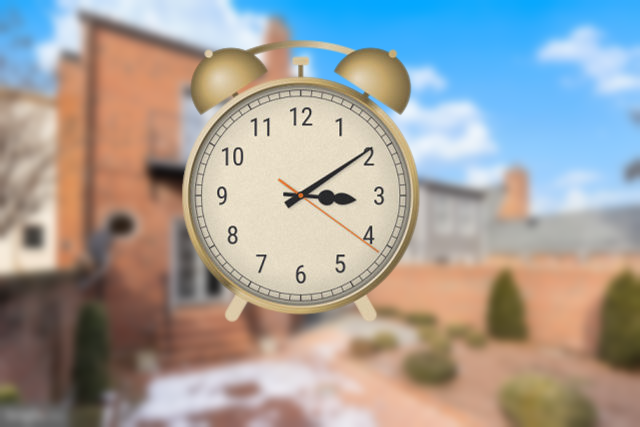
3:09:21
